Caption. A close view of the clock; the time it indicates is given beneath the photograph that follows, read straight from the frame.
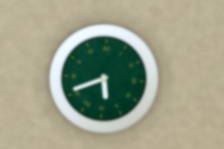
5:41
